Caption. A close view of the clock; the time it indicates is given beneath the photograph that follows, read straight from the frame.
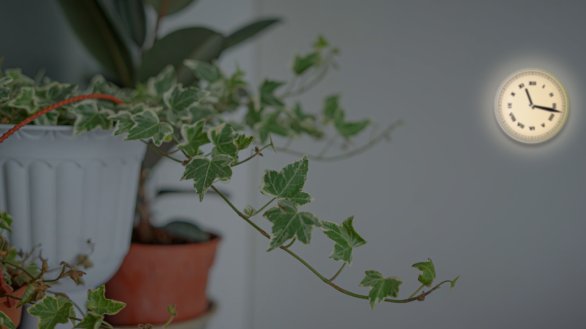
11:17
